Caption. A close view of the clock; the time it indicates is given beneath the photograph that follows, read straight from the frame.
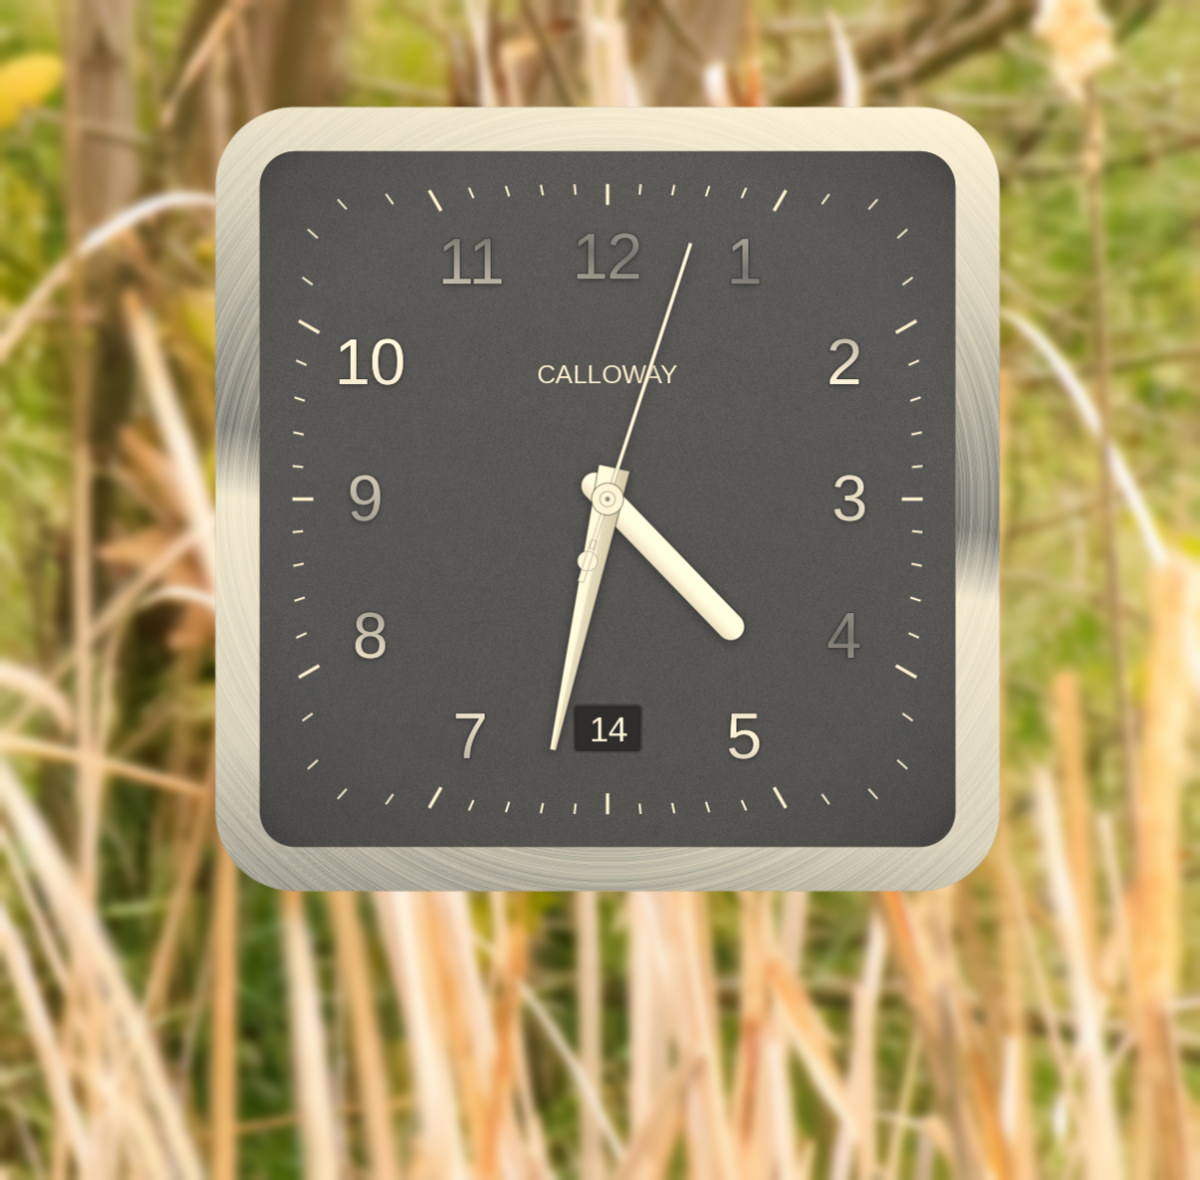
4:32:03
